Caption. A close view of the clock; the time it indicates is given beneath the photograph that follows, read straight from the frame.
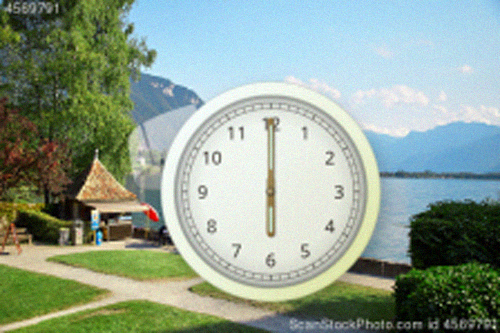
6:00
